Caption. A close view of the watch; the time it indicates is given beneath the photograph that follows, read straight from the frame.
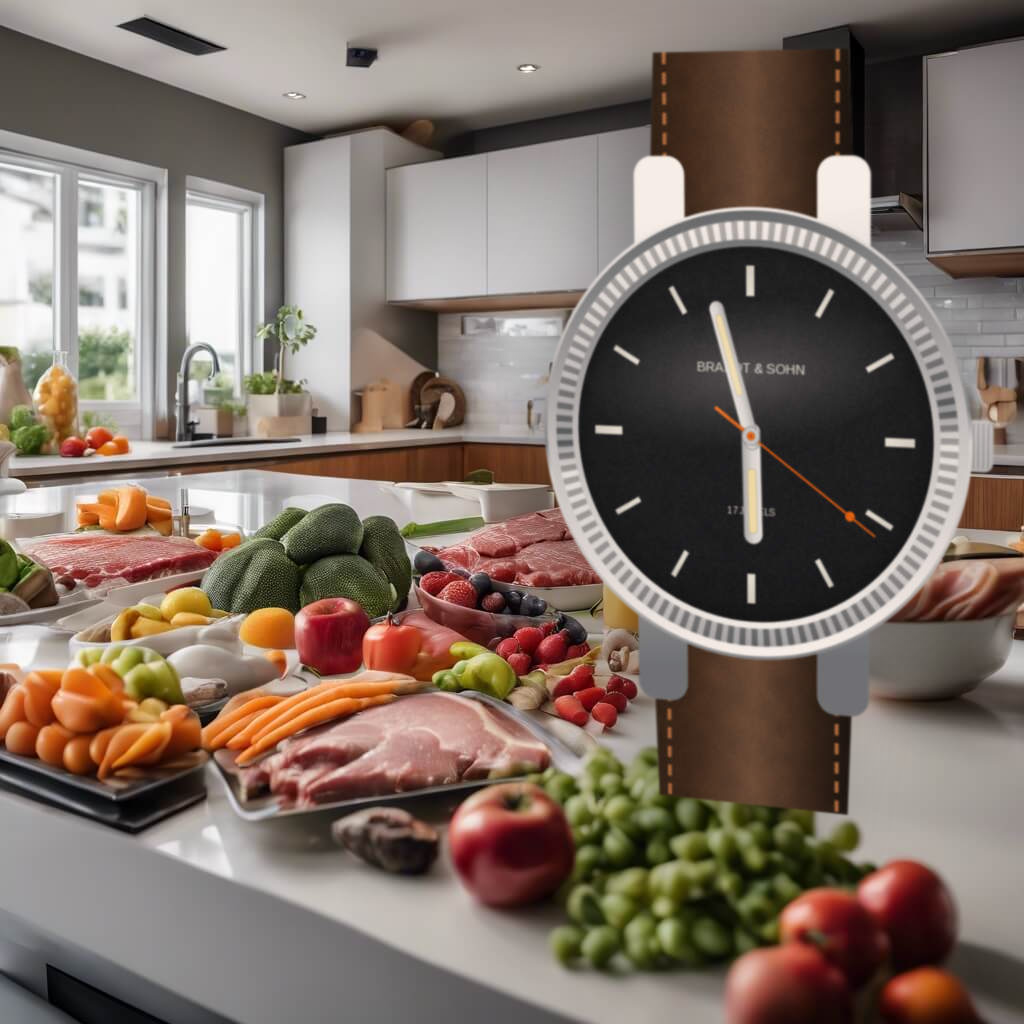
5:57:21
